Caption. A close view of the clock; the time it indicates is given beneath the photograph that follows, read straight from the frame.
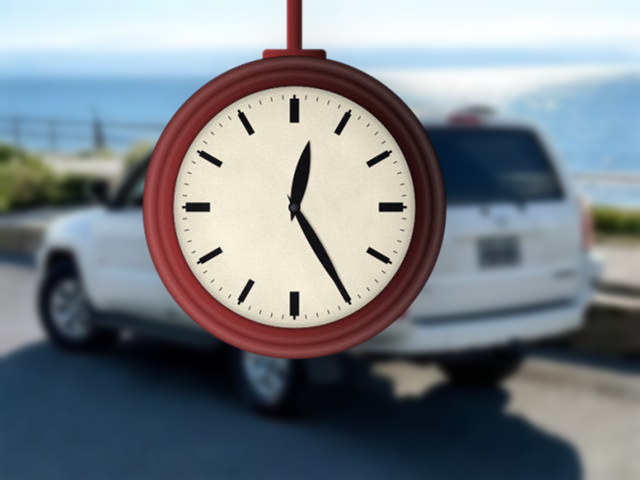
12:25
